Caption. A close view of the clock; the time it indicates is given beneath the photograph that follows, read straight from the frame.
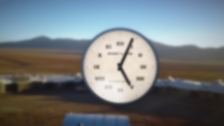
5:04
